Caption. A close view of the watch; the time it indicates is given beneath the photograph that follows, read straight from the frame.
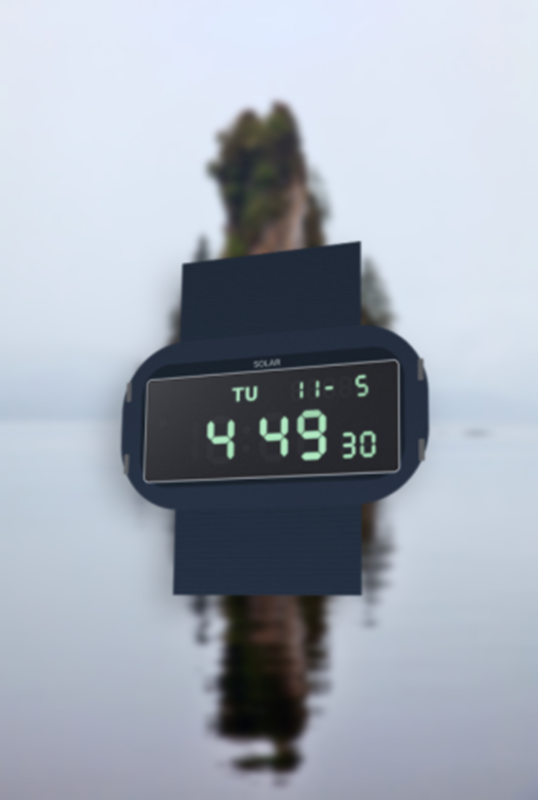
4:49:30
